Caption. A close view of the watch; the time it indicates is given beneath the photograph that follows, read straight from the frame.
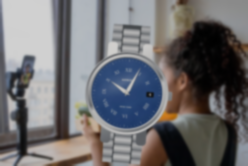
10:04
